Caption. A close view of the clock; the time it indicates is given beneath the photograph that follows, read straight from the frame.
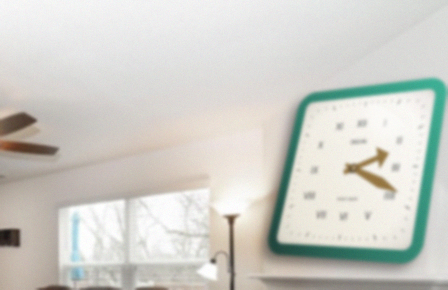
2:19
